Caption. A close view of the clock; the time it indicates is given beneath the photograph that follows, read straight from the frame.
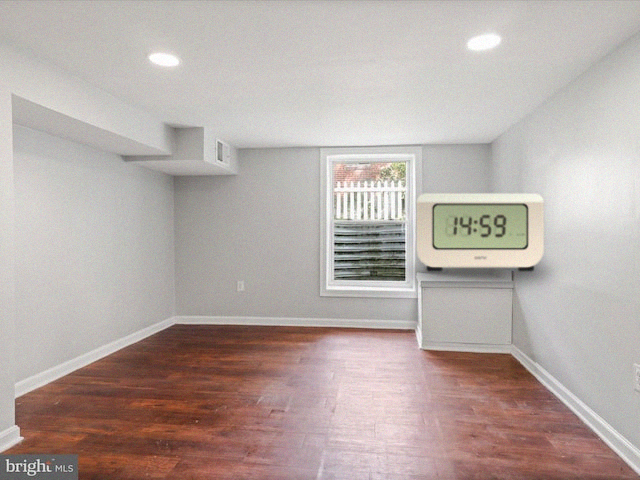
14:59
